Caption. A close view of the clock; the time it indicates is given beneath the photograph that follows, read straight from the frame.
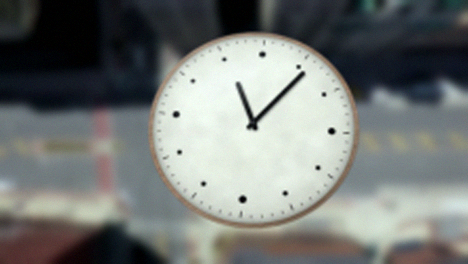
11:06
